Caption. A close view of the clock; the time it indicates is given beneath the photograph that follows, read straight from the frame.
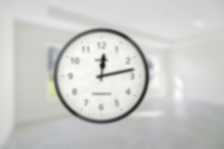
12:13
